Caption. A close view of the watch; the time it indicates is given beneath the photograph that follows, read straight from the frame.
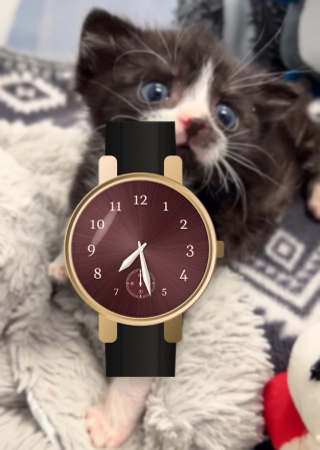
7:28
